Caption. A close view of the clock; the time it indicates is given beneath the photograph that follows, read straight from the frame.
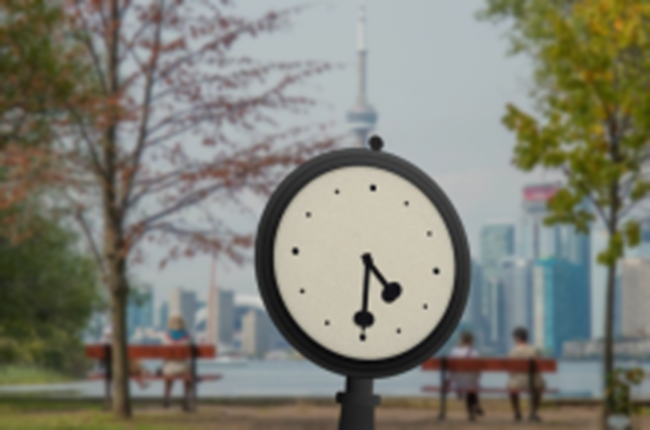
4:30
